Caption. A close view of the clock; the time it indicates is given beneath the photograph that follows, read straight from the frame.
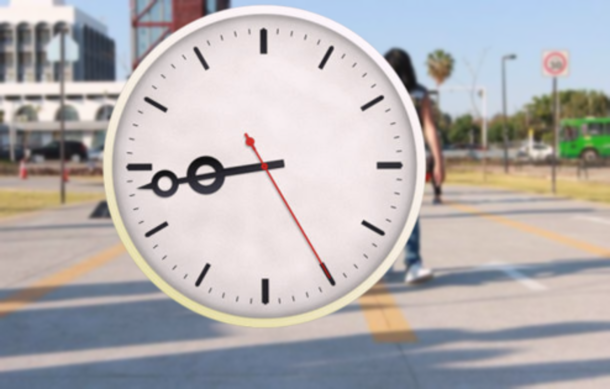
8:43:25
